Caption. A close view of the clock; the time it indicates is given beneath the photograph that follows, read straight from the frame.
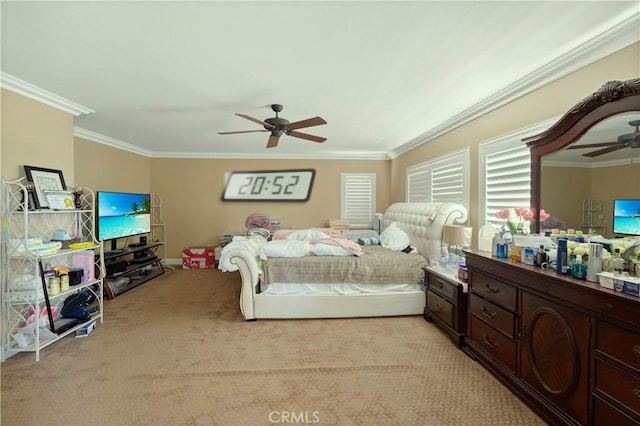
20:52
